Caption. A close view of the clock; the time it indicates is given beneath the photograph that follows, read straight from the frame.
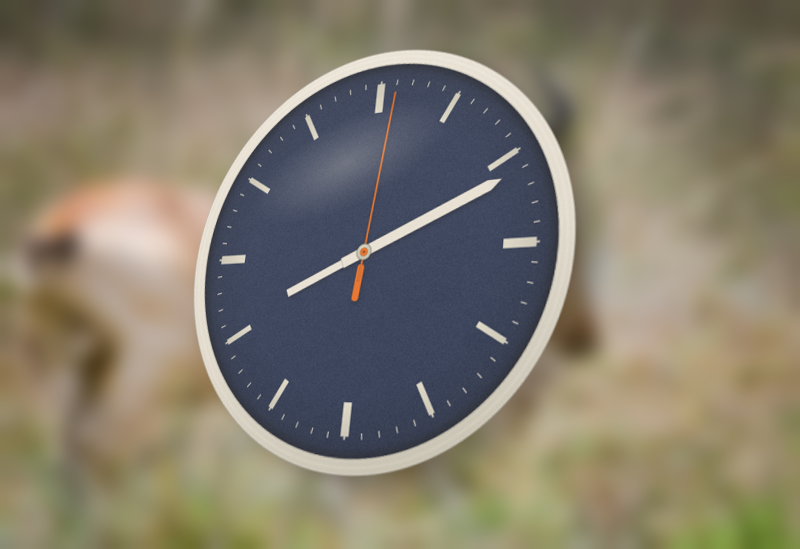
8:11:01
